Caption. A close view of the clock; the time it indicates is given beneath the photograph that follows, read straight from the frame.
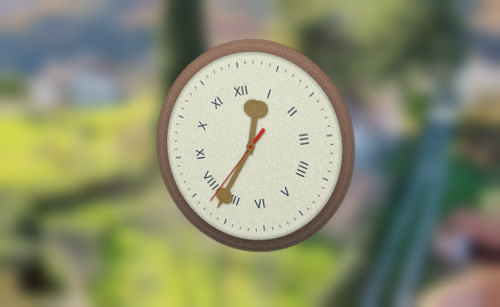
12:36:38
